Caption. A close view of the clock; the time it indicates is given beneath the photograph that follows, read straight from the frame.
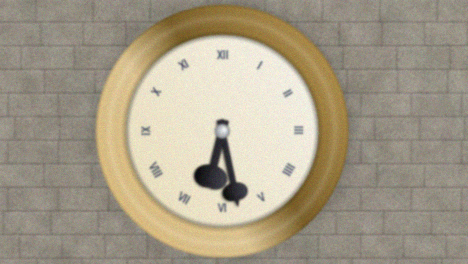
6:28
